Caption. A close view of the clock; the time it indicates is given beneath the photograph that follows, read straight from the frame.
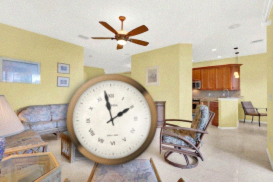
1:58
